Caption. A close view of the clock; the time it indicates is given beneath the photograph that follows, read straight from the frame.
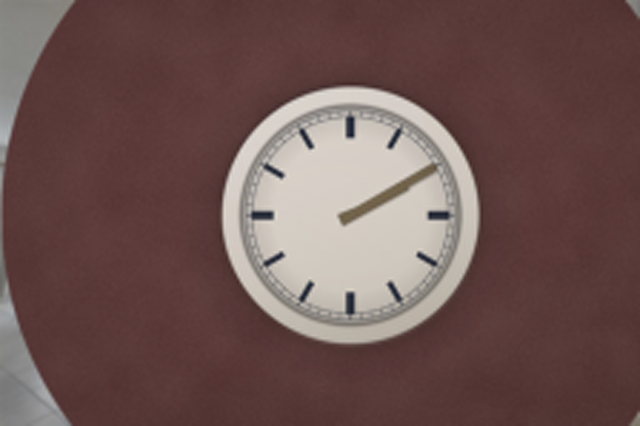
2:10
